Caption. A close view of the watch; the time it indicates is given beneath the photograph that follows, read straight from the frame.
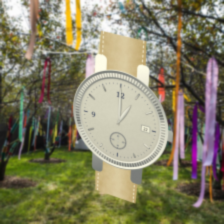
1:00
